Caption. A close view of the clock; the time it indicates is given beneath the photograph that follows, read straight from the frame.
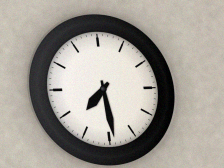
7:29
